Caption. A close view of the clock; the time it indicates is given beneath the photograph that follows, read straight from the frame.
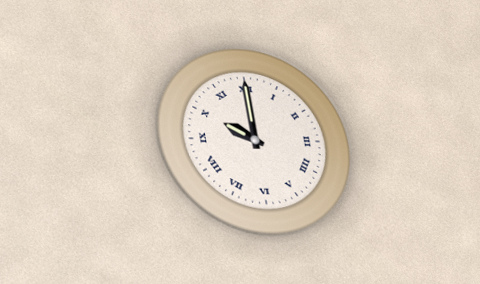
10:00
